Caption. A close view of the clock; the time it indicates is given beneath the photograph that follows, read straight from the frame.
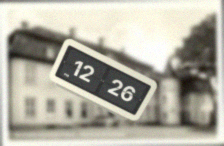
12:26
